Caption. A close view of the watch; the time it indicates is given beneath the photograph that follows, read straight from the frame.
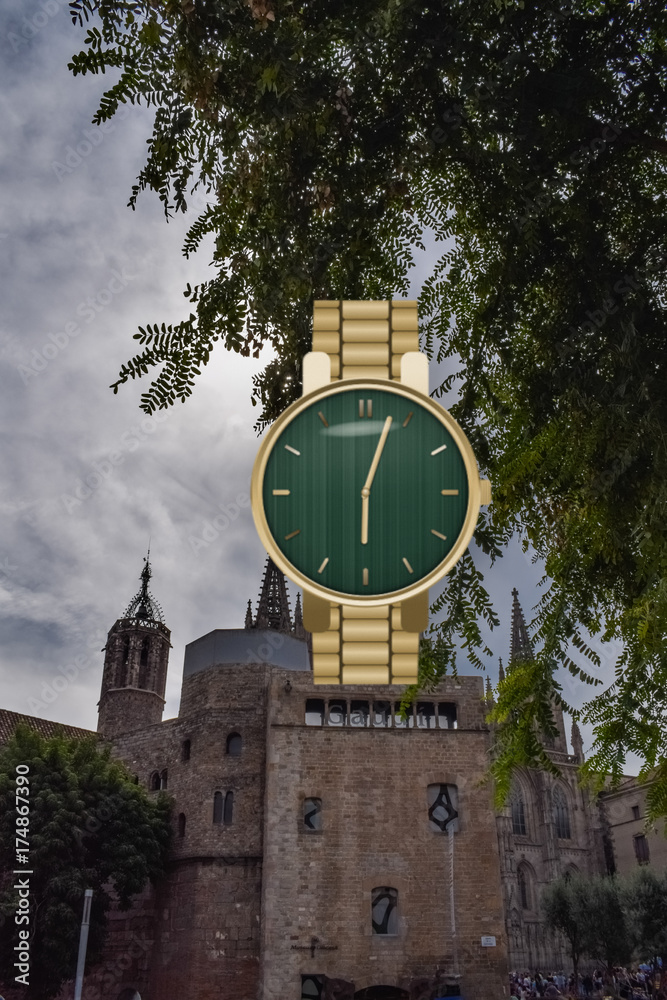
6:03
